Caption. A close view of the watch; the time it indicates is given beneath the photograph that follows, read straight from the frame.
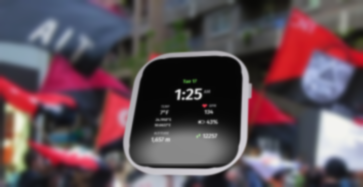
1:25
